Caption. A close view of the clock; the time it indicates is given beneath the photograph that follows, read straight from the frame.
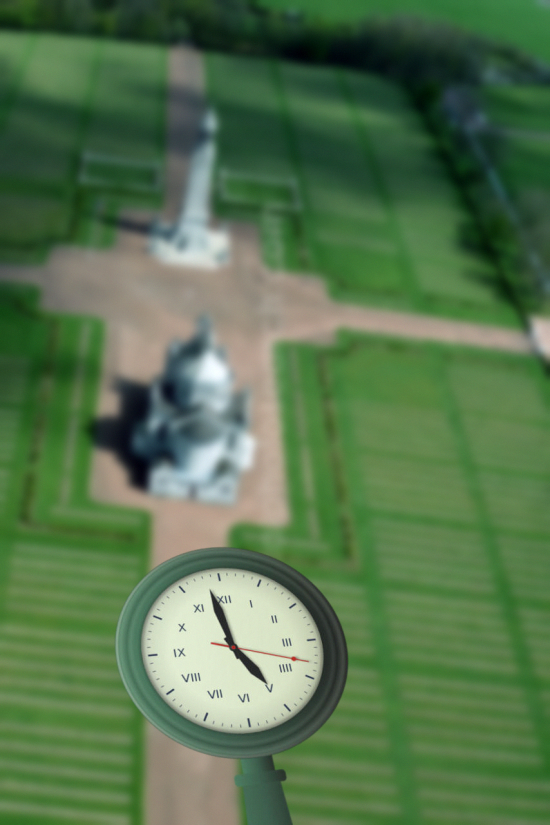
4:58:18
